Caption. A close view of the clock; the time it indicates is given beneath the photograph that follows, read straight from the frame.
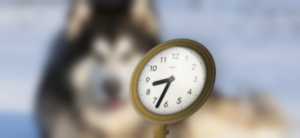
8:33
